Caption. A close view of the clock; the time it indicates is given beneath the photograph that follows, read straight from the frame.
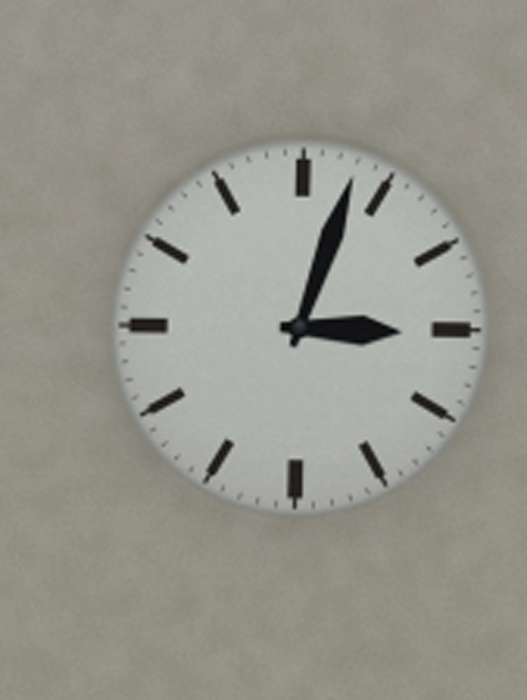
3:03
